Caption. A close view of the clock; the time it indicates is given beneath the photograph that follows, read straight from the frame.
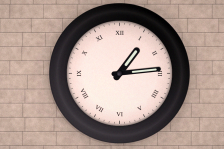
1:14
